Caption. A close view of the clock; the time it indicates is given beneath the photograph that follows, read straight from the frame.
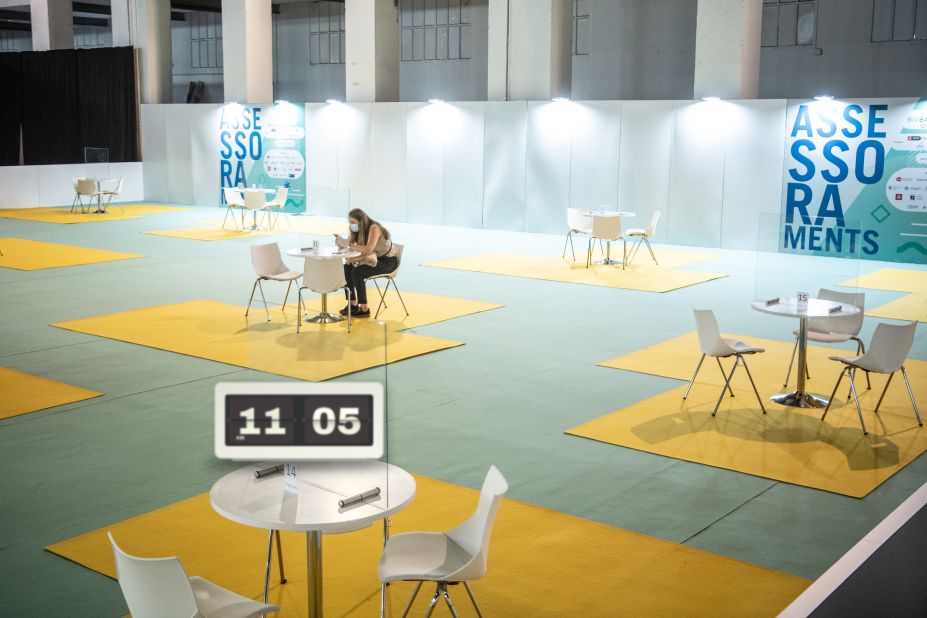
11:05
